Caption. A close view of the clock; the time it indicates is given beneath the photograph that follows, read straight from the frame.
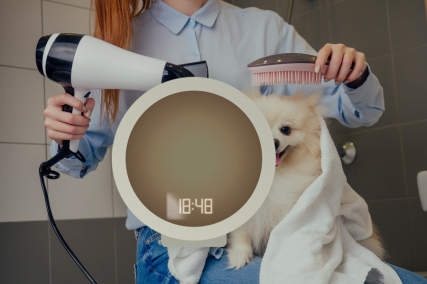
18:48
